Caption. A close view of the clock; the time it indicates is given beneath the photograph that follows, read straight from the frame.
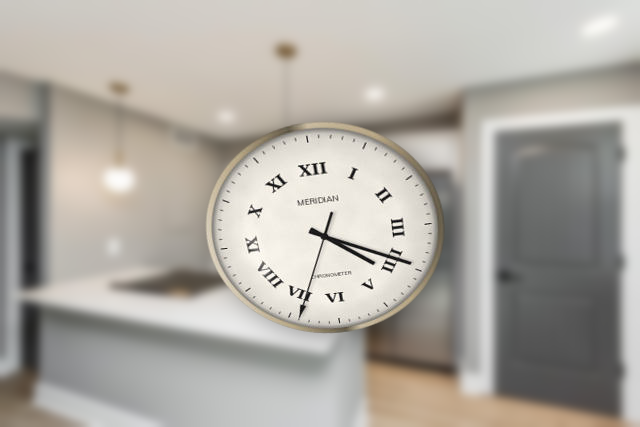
4:19:34
